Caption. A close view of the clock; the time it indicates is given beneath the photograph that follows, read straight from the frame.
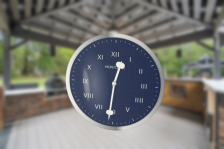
12:31
